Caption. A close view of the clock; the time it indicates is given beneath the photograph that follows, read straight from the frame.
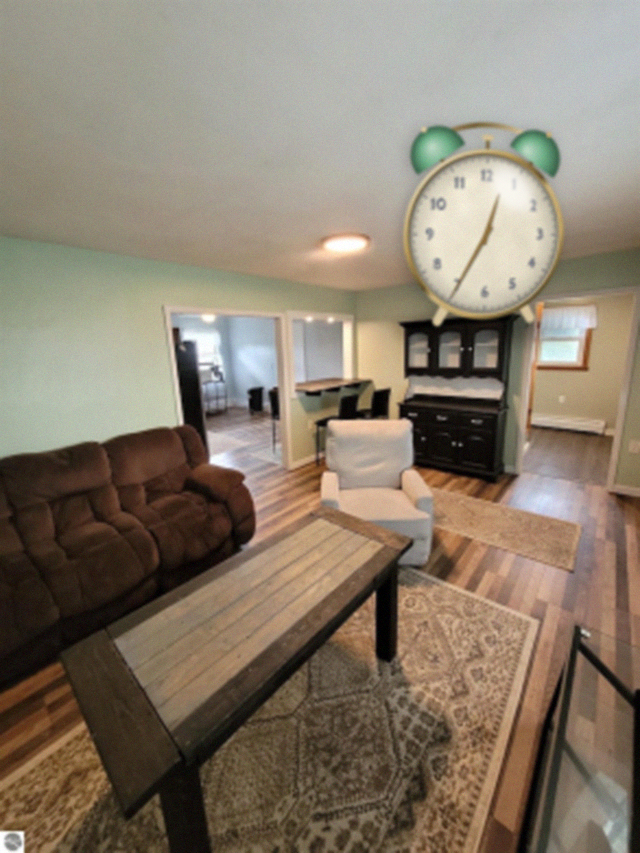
12:35
